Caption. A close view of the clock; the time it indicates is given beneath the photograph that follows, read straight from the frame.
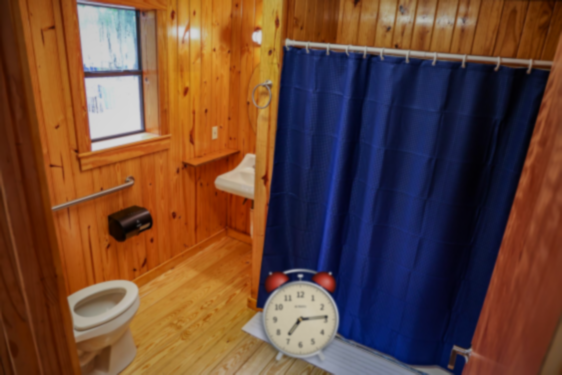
7:14
